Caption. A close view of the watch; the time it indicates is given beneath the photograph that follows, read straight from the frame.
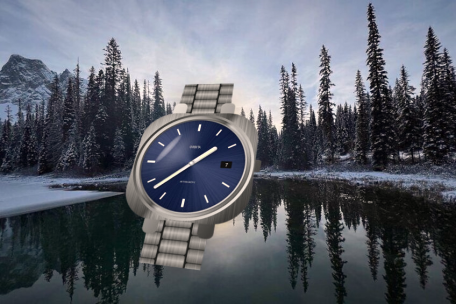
1:38
